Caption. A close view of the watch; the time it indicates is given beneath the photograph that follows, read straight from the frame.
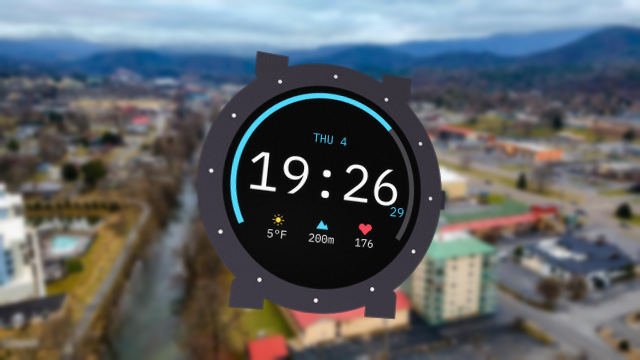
19:26:29
